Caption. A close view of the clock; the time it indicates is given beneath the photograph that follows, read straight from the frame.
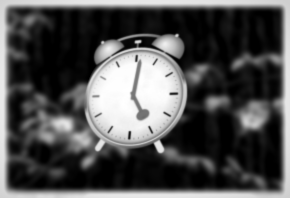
5:01
